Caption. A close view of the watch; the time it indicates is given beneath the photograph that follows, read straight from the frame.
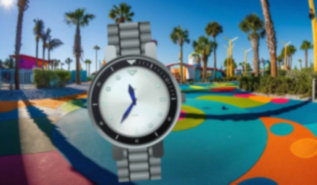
11:36
